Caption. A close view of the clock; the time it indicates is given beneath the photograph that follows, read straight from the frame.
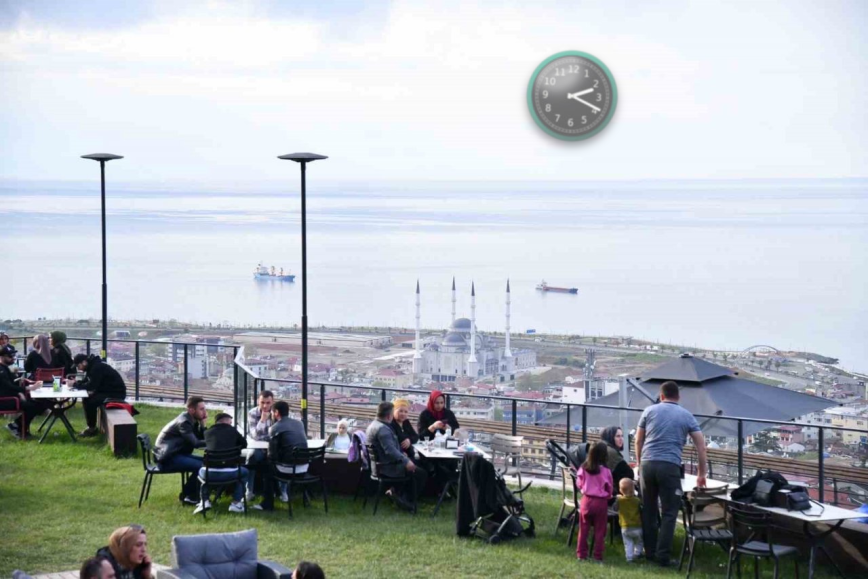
2:19
